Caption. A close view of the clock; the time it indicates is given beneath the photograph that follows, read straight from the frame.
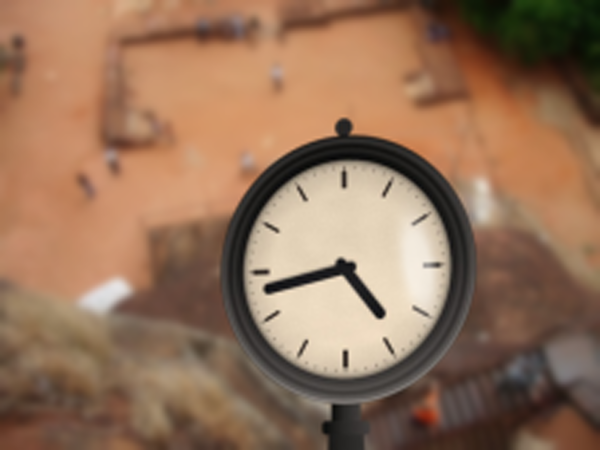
4:43
